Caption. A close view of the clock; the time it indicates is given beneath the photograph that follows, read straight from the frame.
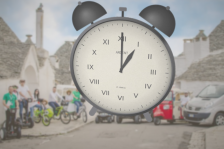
1:00
